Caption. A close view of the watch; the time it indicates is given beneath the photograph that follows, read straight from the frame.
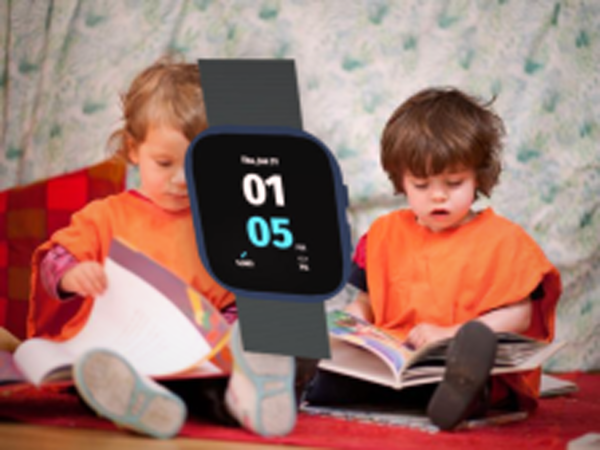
1:05
